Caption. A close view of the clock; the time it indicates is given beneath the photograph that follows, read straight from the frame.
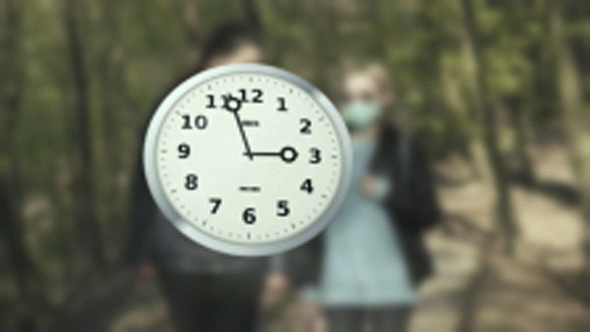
2:57
